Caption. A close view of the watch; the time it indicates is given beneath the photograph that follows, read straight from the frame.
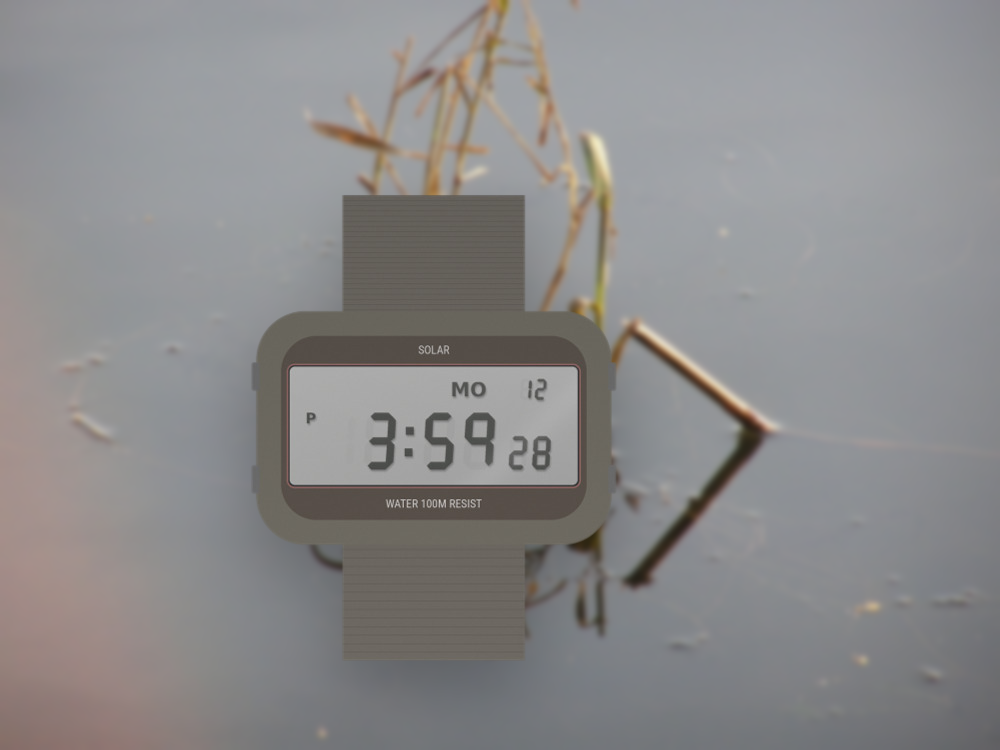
3:59:28
